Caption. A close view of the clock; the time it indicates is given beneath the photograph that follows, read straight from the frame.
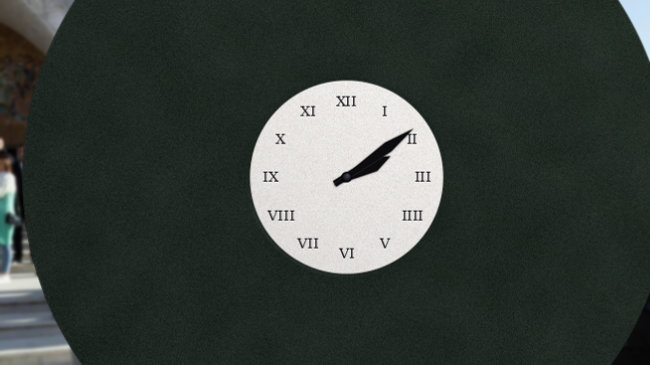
2:09
